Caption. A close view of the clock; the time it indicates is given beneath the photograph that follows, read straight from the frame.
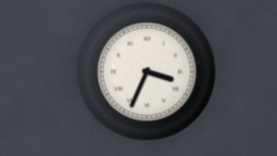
3:34
